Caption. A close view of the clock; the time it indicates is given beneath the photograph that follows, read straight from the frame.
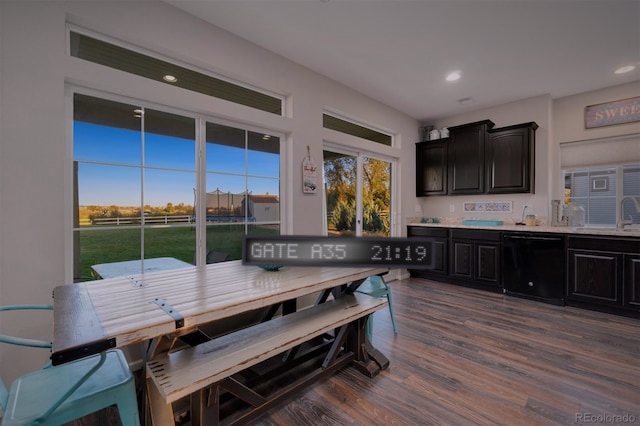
21:19
